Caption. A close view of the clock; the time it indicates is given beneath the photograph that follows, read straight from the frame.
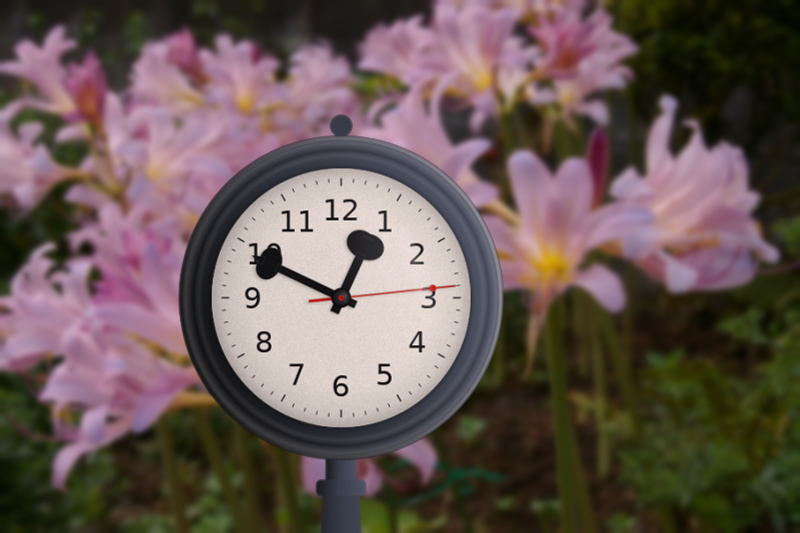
12:49:14
